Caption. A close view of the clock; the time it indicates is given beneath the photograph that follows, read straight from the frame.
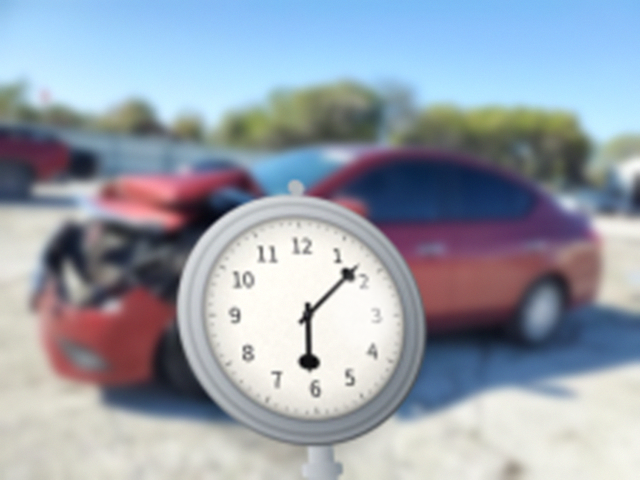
6:08
